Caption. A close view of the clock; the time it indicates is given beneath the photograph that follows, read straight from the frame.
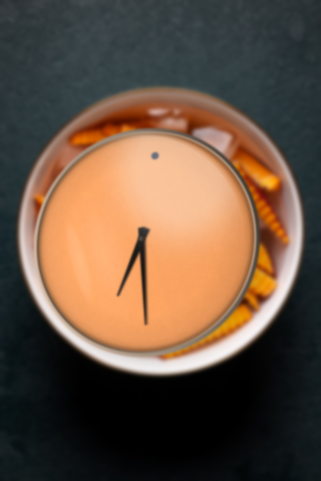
6:28
